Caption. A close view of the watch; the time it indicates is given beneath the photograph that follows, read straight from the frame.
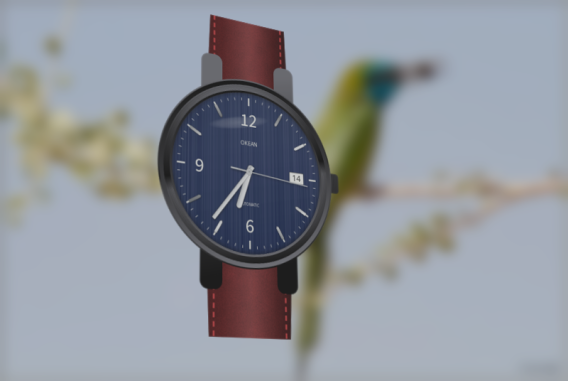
6:36:16
